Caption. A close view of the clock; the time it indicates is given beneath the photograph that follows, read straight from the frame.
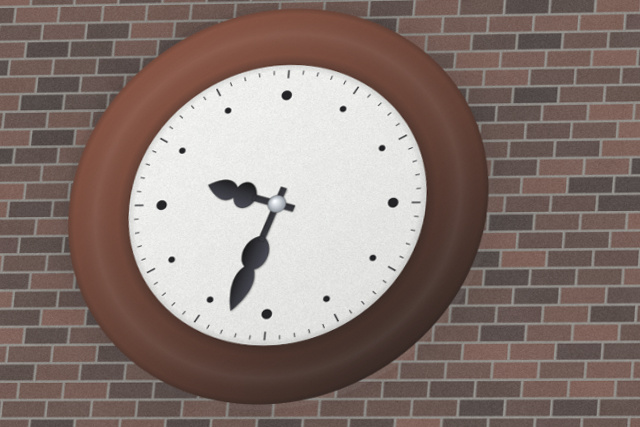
9:33
